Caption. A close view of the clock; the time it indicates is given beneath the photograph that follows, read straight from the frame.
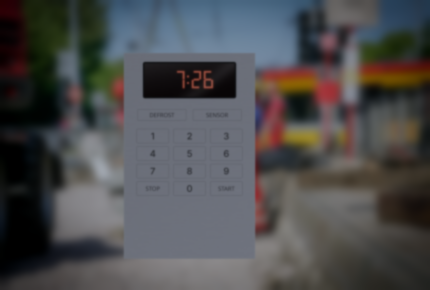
7:26
